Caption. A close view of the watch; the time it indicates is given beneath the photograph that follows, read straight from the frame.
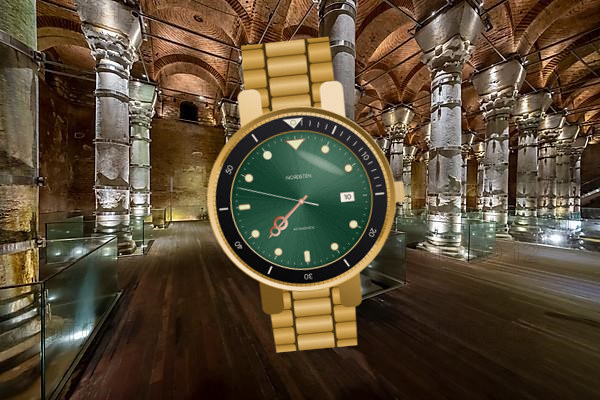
7:37:48
